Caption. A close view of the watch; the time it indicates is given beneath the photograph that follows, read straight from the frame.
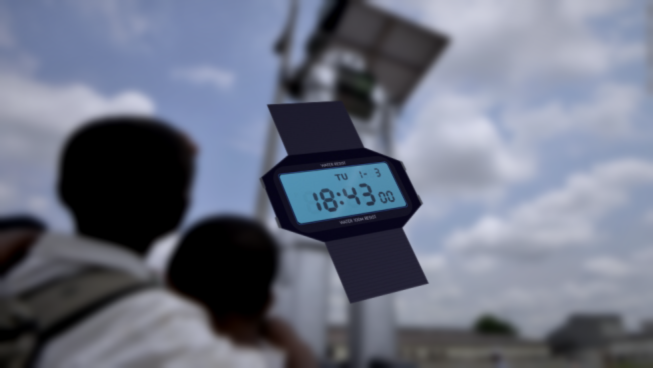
18:43:00
